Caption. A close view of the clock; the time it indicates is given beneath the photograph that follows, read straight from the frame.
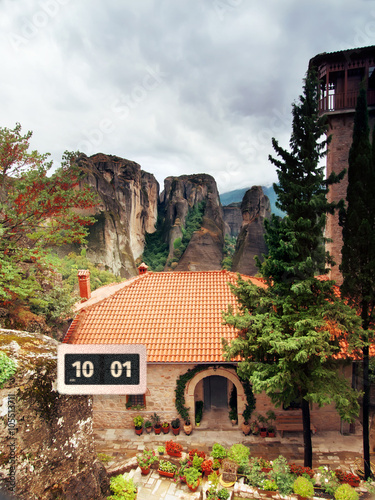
10:01
